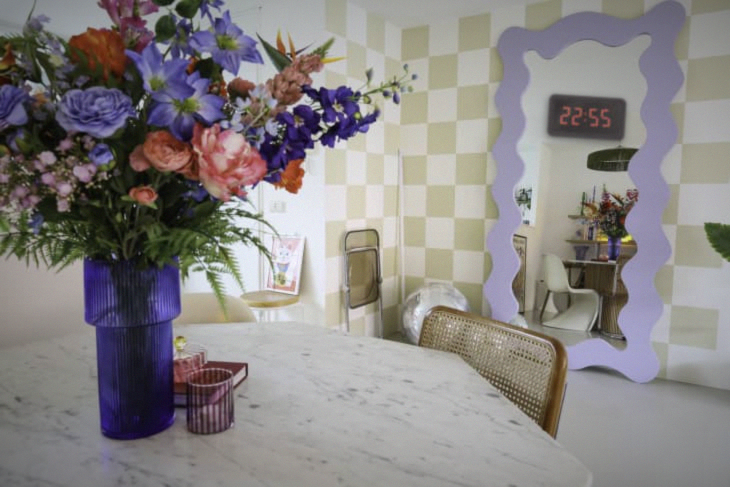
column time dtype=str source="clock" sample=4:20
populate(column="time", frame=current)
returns 22:55
